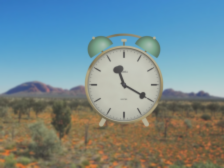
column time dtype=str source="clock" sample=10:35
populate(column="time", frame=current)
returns 11:20
